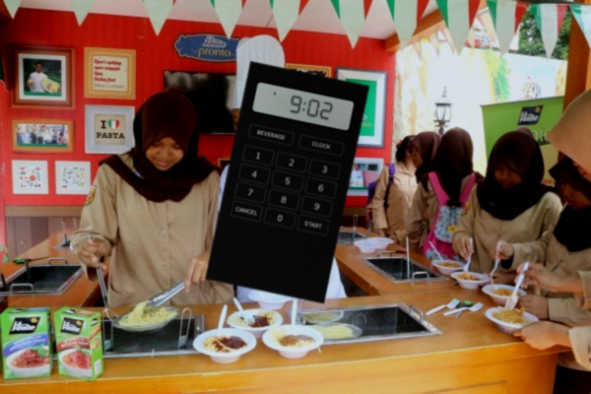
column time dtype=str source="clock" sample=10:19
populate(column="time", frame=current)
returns 9:02
